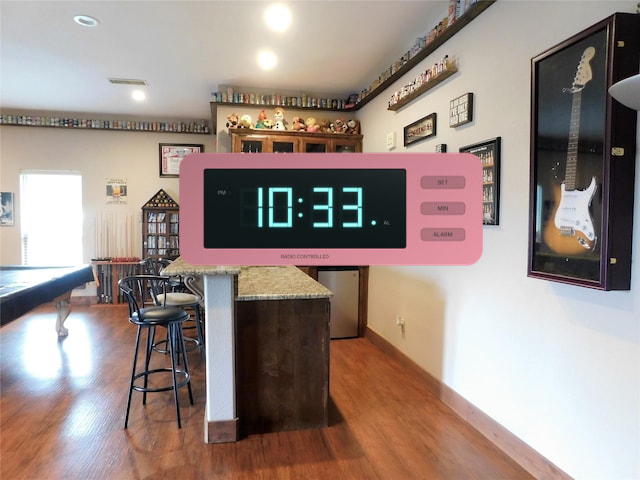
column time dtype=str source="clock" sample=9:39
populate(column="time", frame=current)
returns 10:33
